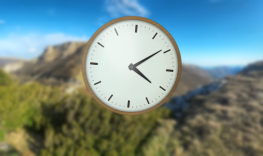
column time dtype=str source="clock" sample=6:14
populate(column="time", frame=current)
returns 4:09
